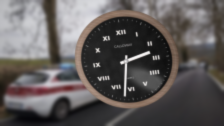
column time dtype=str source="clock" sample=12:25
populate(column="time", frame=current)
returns 2:32
